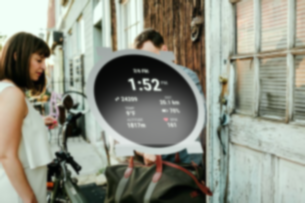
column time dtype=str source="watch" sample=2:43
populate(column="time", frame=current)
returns 1:52
